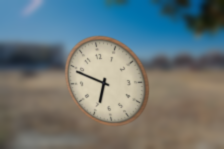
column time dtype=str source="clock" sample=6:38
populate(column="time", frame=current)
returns 6:49
